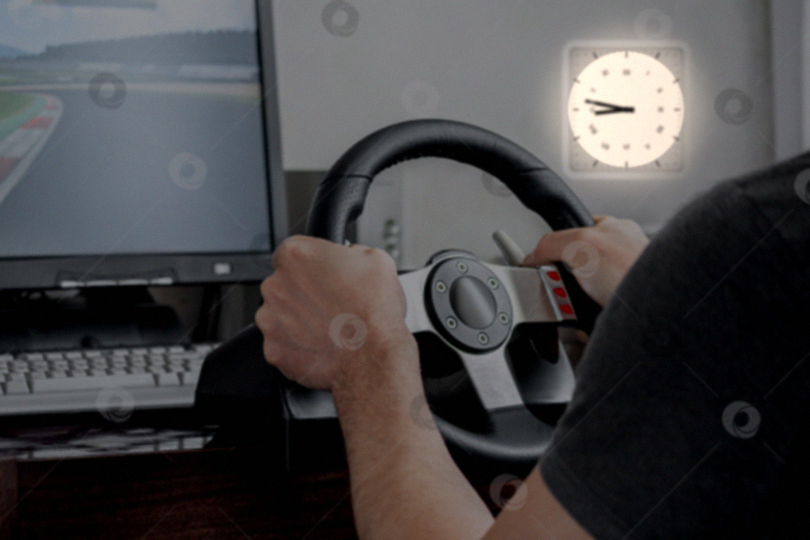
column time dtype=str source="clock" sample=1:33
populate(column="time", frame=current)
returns 8:47
